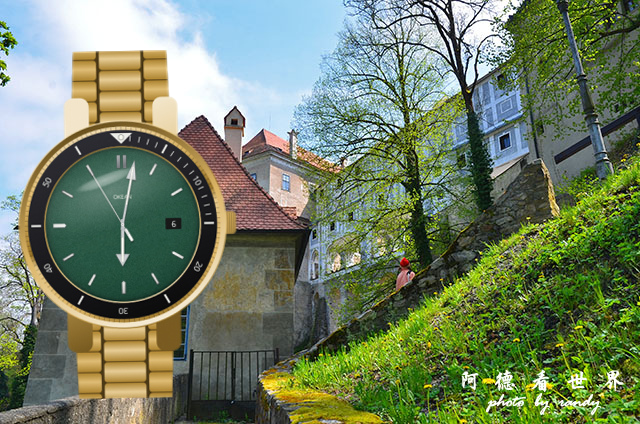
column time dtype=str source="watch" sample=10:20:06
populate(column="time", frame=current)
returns 6:01:55
